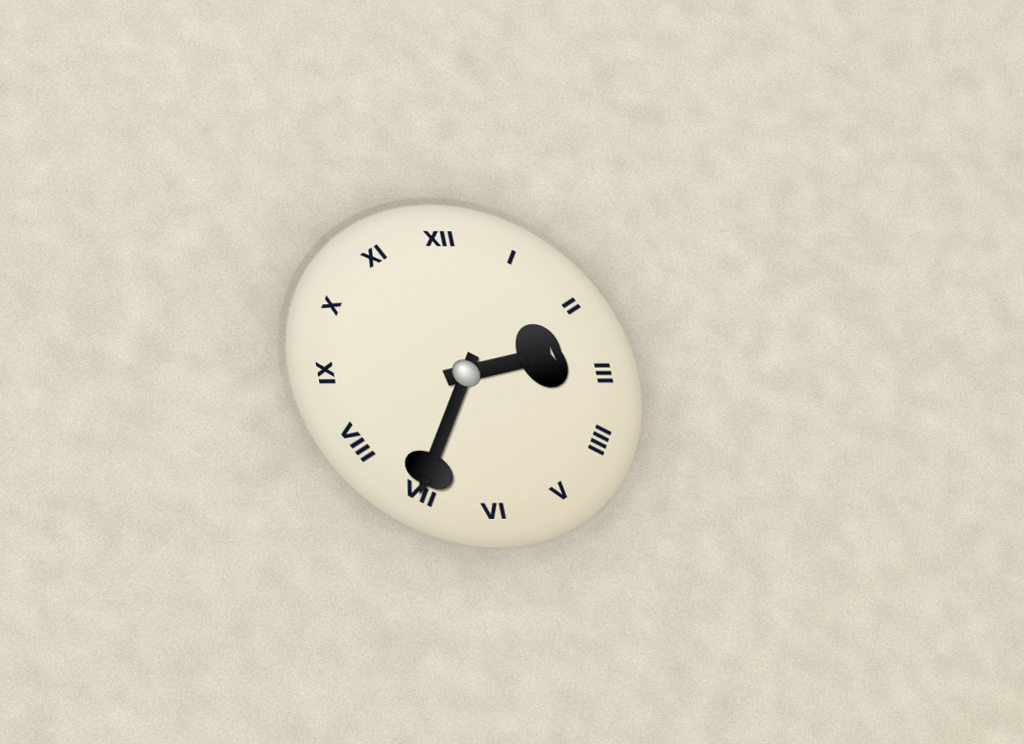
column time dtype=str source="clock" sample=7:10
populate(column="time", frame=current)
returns 2:35
